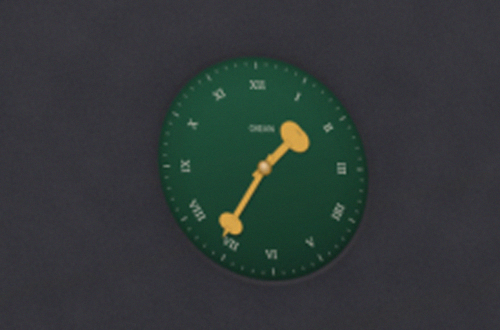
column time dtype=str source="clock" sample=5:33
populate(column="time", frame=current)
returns 1:36
